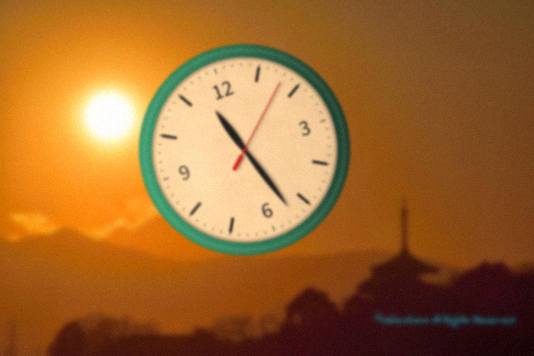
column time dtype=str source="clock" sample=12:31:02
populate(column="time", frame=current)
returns 11:27:08
